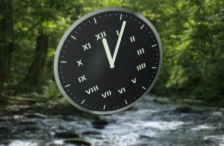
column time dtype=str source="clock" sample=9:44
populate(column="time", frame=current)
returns 12:06
